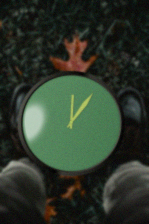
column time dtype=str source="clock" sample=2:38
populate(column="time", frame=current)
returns 12:06
